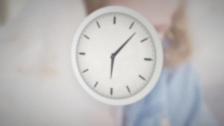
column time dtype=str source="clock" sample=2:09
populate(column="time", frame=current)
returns 6:07
